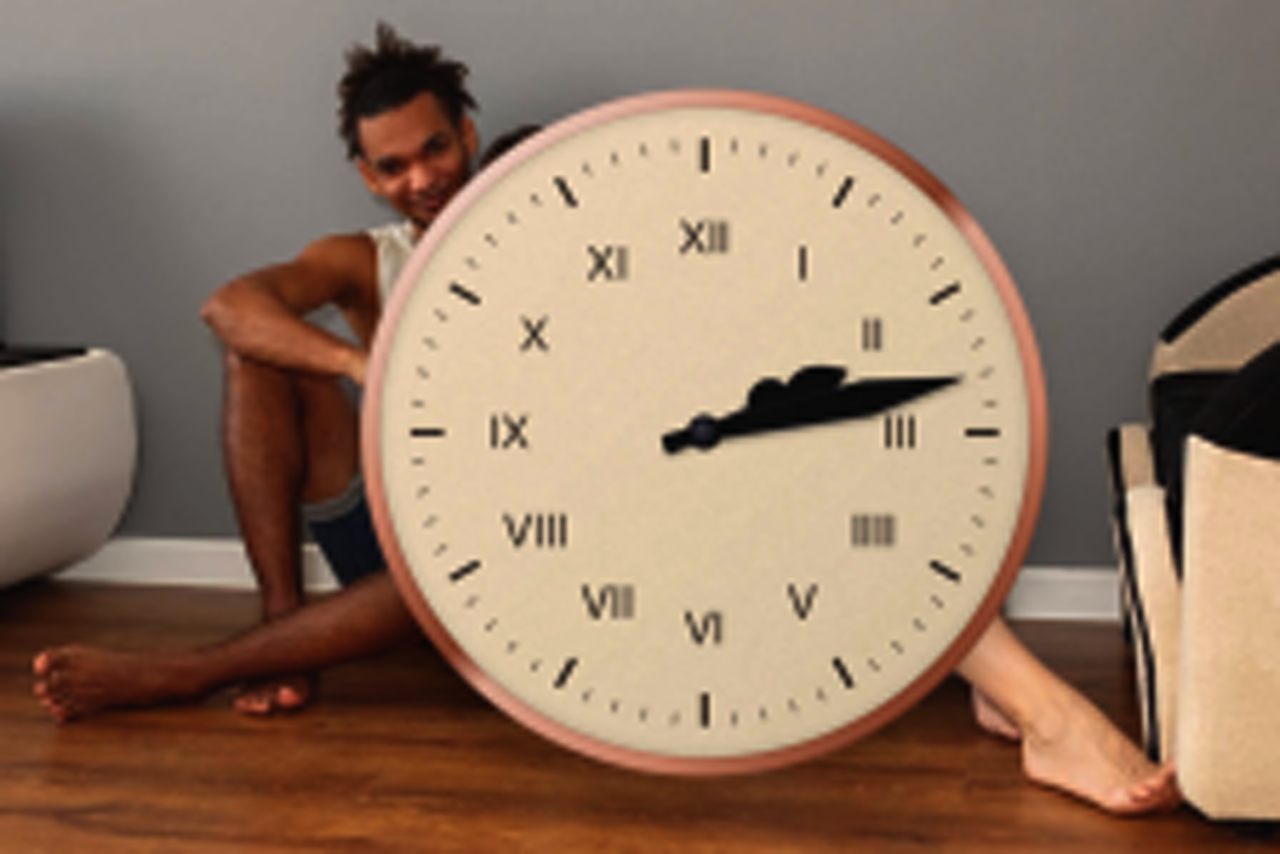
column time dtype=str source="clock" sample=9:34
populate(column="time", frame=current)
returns 2:13
